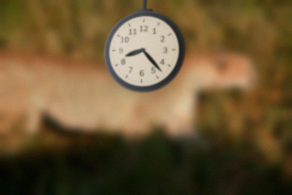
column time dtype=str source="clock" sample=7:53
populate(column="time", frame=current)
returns 8:23
